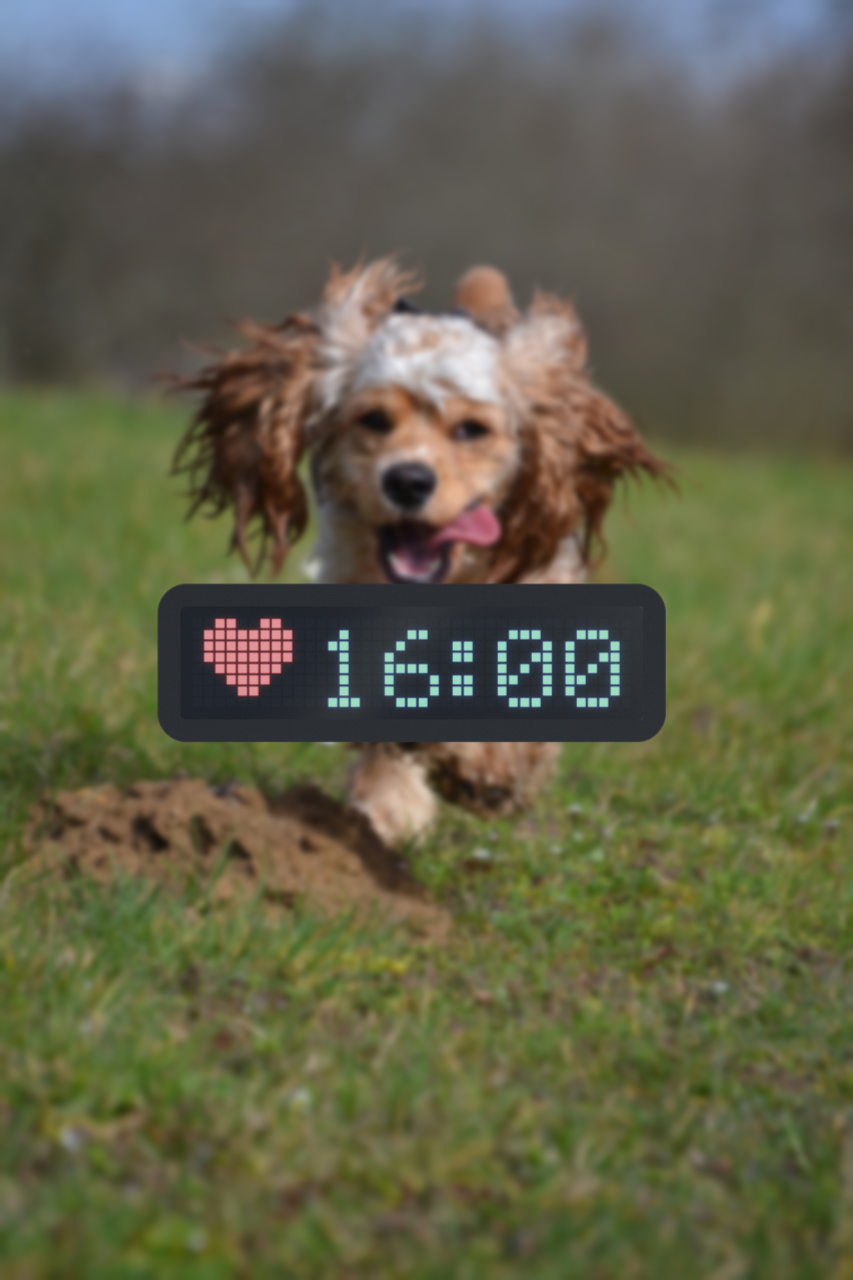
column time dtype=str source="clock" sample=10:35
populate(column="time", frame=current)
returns 16:00
